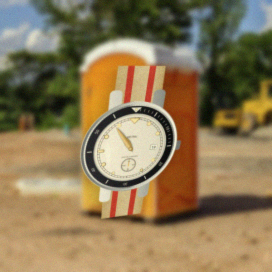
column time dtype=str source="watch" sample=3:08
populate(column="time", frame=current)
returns 10:54
